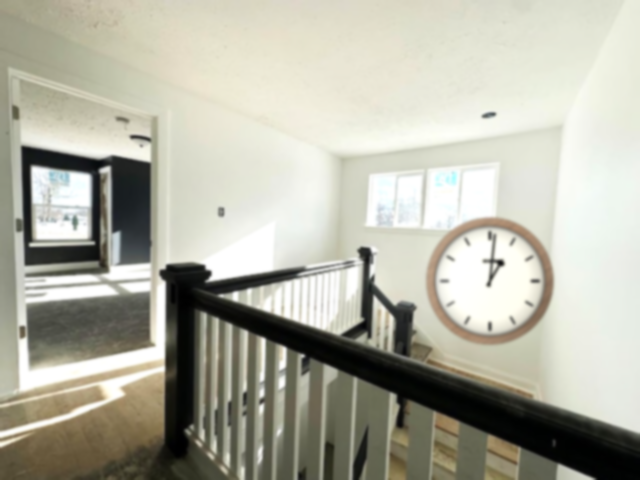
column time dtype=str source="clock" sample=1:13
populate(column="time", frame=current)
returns 1:01
